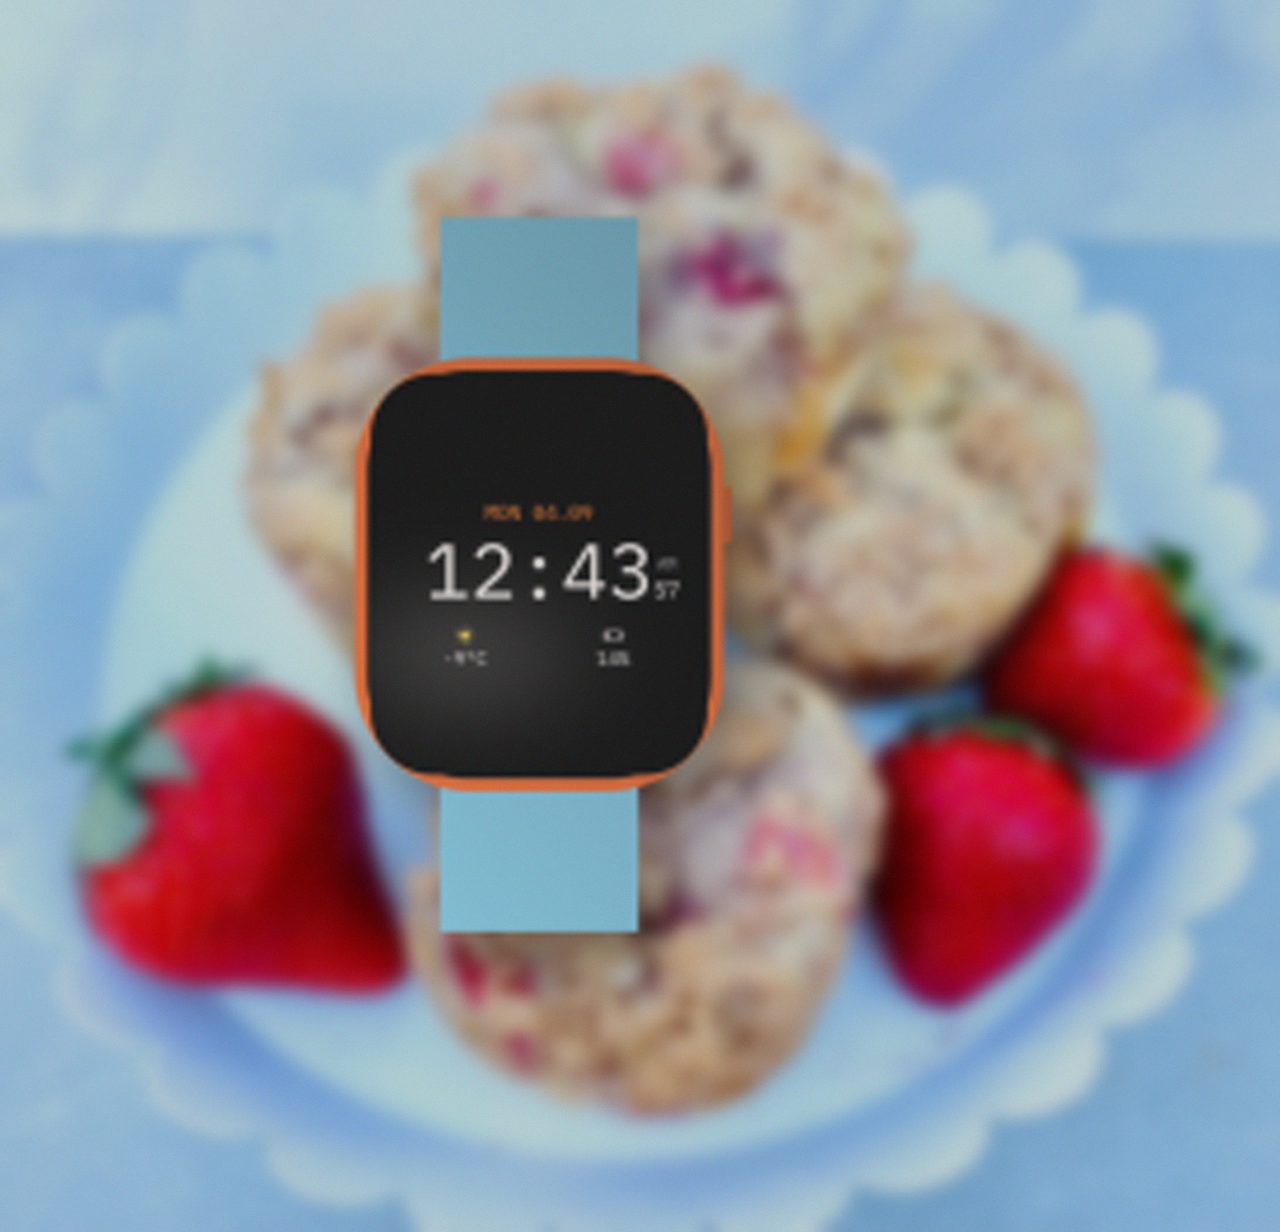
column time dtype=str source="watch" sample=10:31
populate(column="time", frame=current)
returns 12:43
